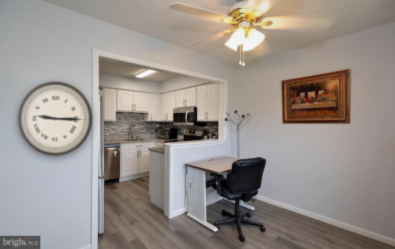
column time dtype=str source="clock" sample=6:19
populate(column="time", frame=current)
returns 9:15
